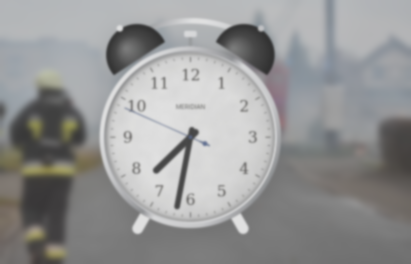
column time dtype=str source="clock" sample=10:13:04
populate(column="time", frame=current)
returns 7:31:49
